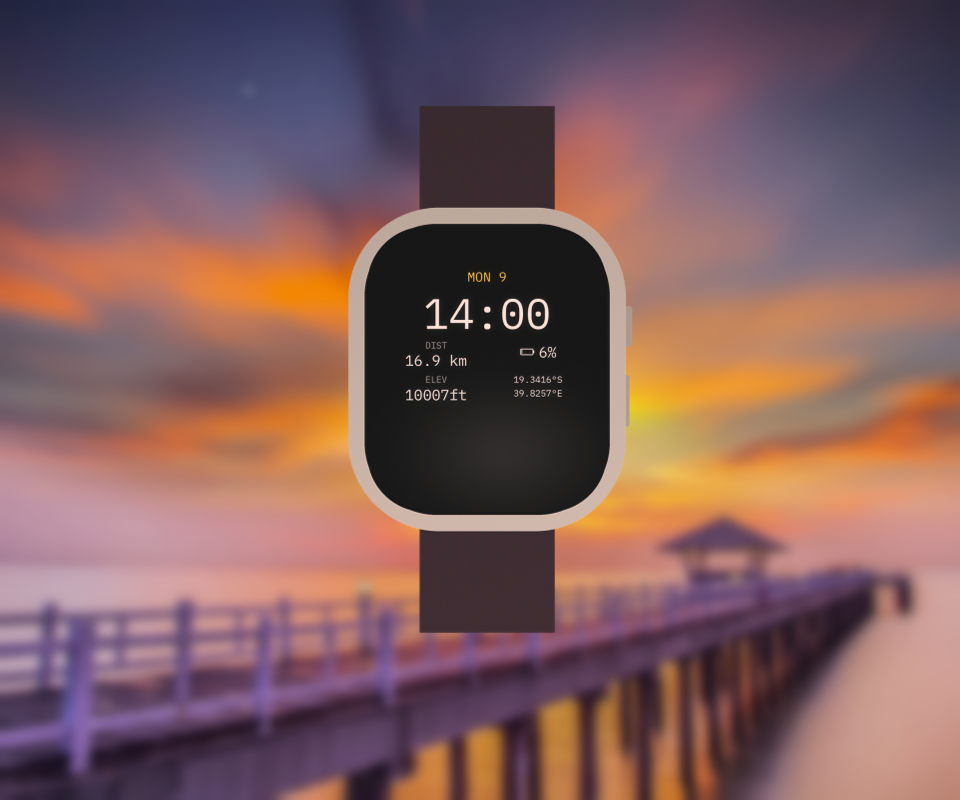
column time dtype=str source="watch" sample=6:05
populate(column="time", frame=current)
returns 14:00
